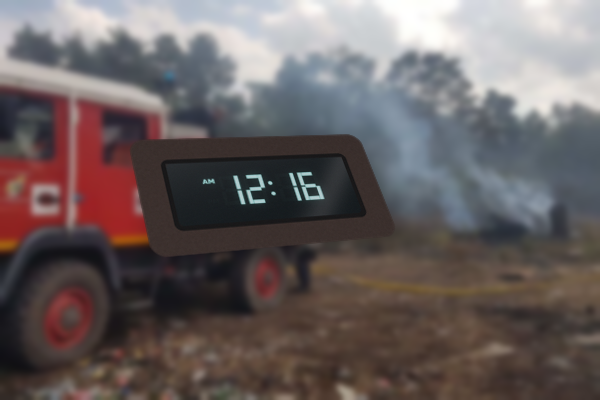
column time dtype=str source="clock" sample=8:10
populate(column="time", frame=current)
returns 12:16
